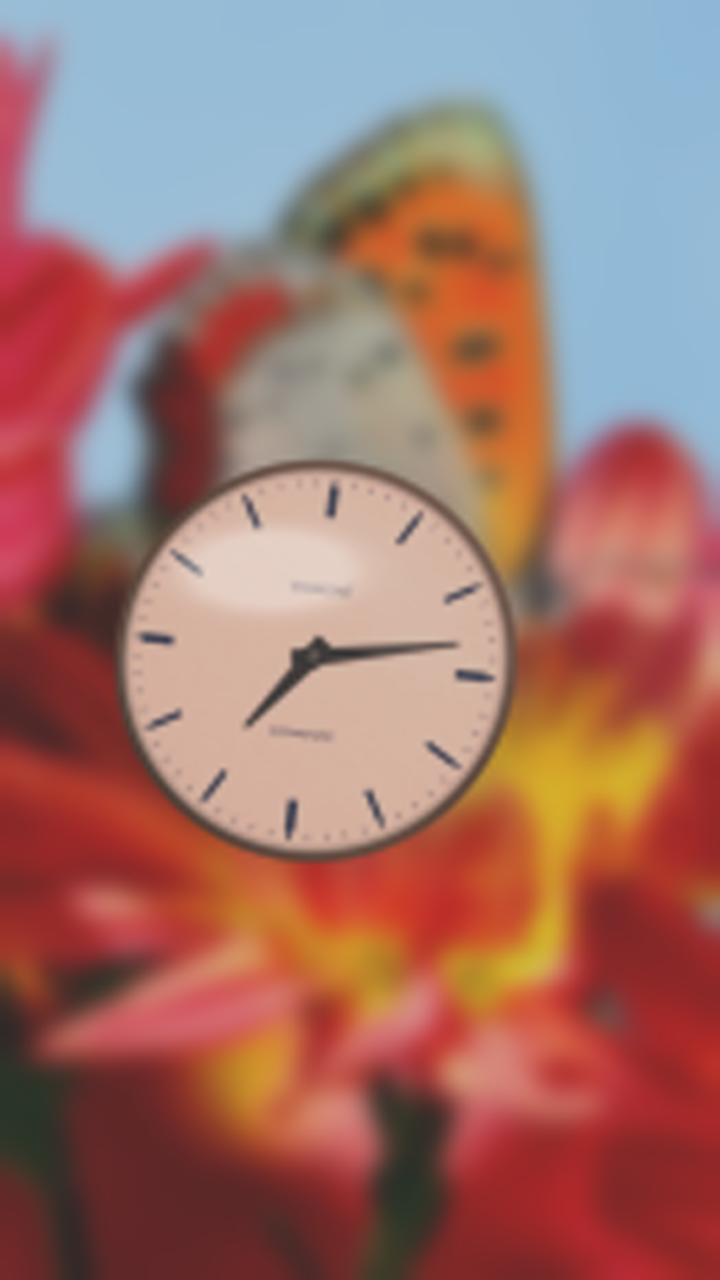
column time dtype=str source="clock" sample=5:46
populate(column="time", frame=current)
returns 7:13
